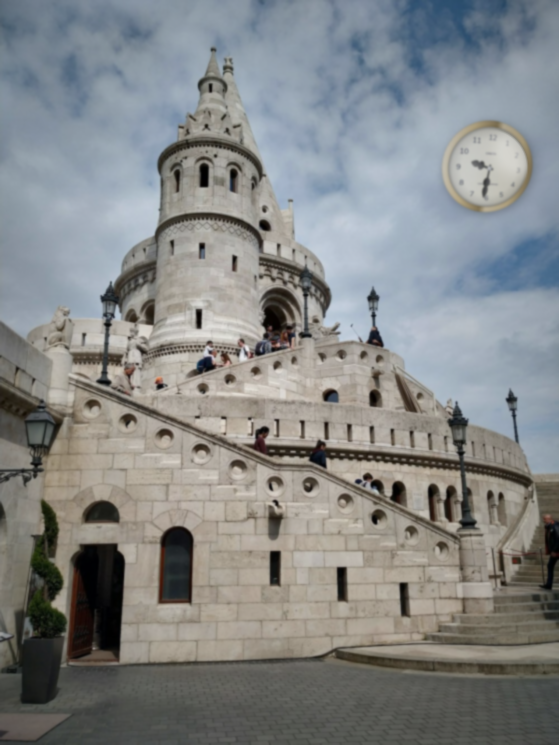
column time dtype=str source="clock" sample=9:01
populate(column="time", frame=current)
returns 9:31
